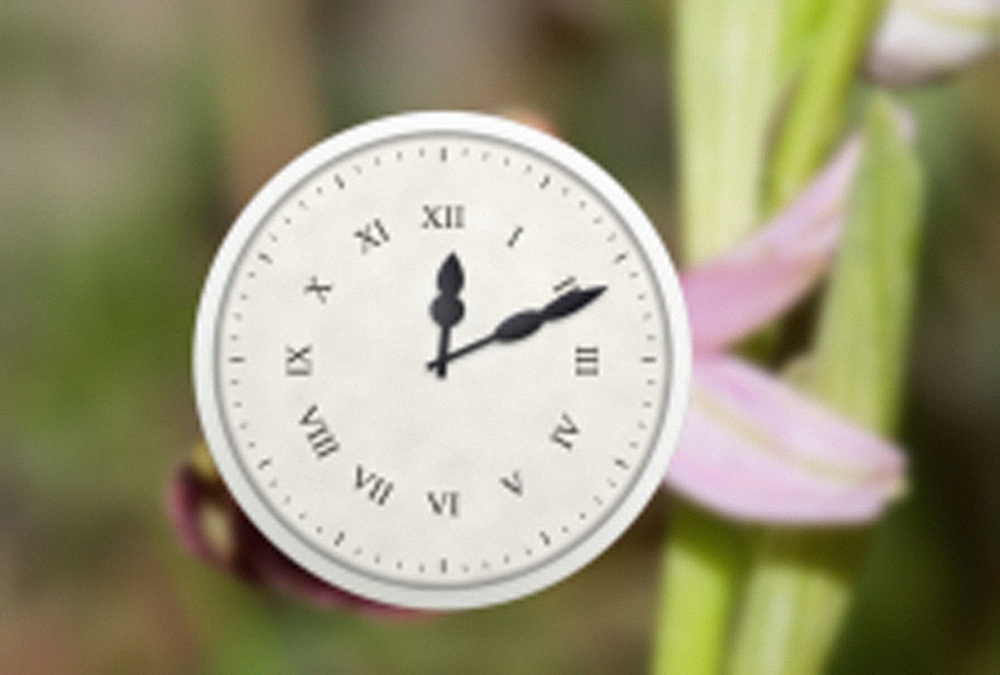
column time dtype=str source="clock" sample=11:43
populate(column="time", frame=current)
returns 12:11
